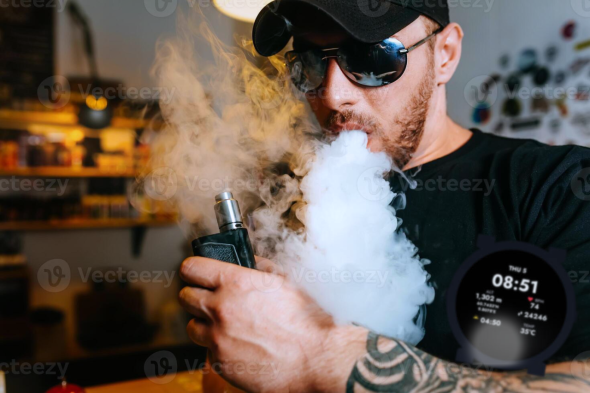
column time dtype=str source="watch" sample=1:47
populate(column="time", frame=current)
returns 8:51
